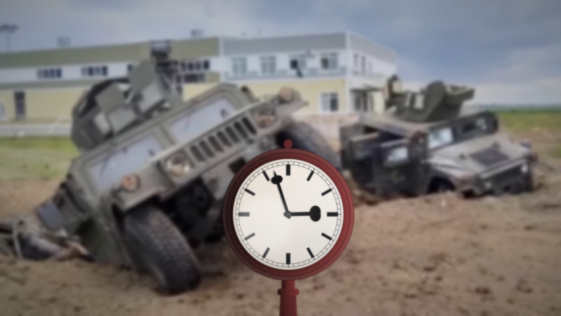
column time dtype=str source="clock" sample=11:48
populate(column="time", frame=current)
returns 2:57
